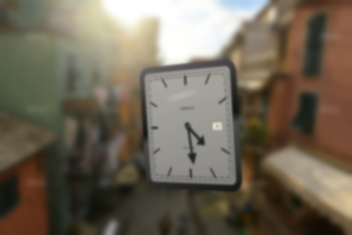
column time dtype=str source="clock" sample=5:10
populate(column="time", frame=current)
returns 4:29
